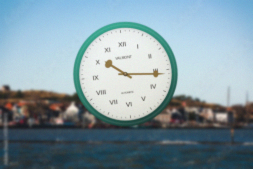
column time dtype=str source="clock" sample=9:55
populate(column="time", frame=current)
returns 10:16
